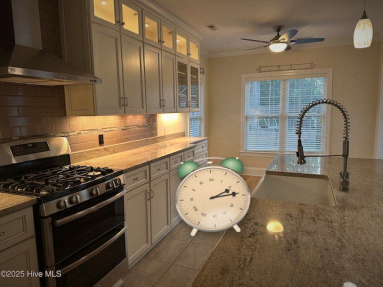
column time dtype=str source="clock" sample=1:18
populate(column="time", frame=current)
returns 2:14
